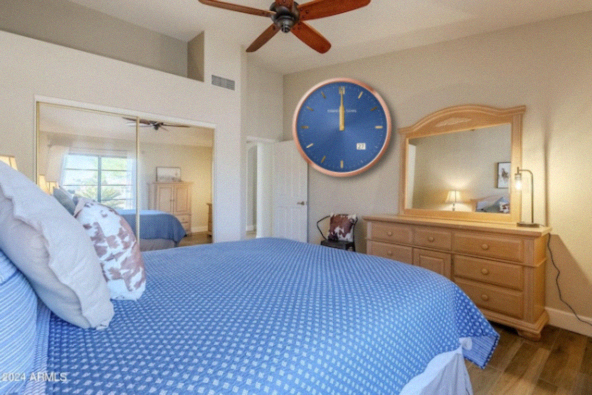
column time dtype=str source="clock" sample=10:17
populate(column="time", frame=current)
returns 12:00
